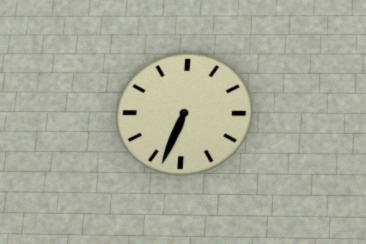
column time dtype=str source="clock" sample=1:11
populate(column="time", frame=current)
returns 6:33
